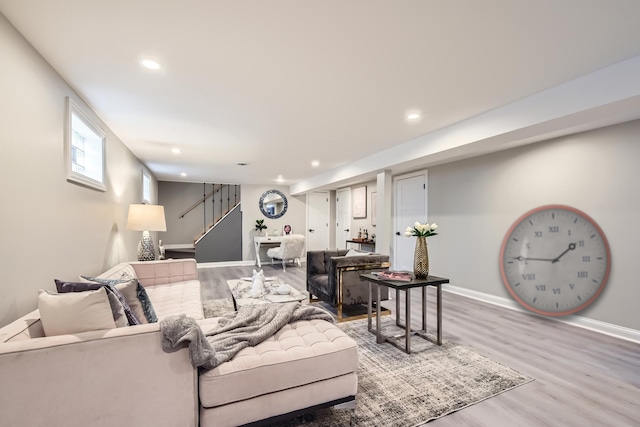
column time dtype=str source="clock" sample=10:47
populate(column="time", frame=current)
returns 1:46
